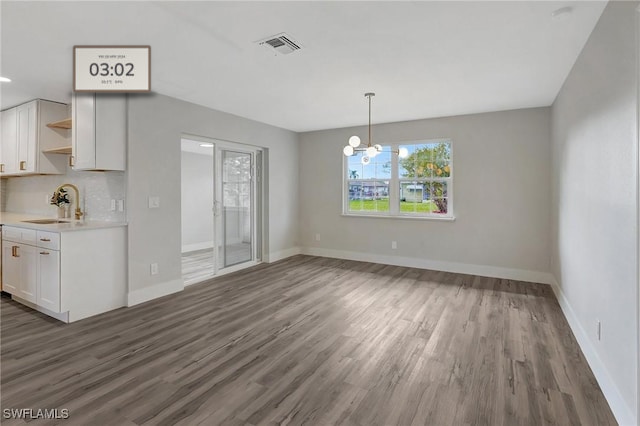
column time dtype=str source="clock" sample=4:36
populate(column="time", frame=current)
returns 3:02
